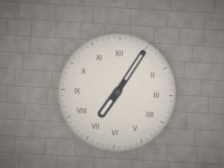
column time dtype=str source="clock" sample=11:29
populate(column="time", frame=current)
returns 7:05
